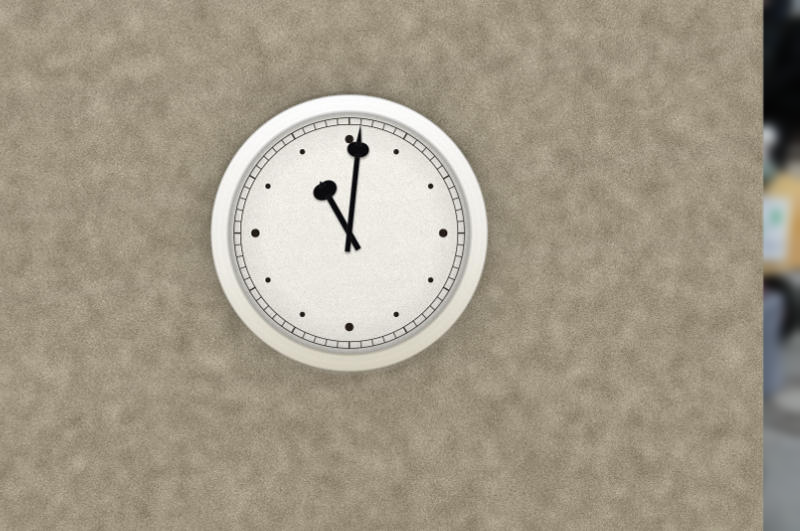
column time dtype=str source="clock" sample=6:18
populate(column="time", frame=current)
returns 11:01
